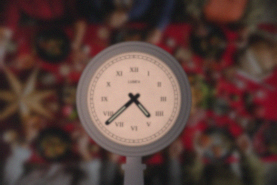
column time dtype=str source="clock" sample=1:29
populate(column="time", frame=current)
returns 4:38
